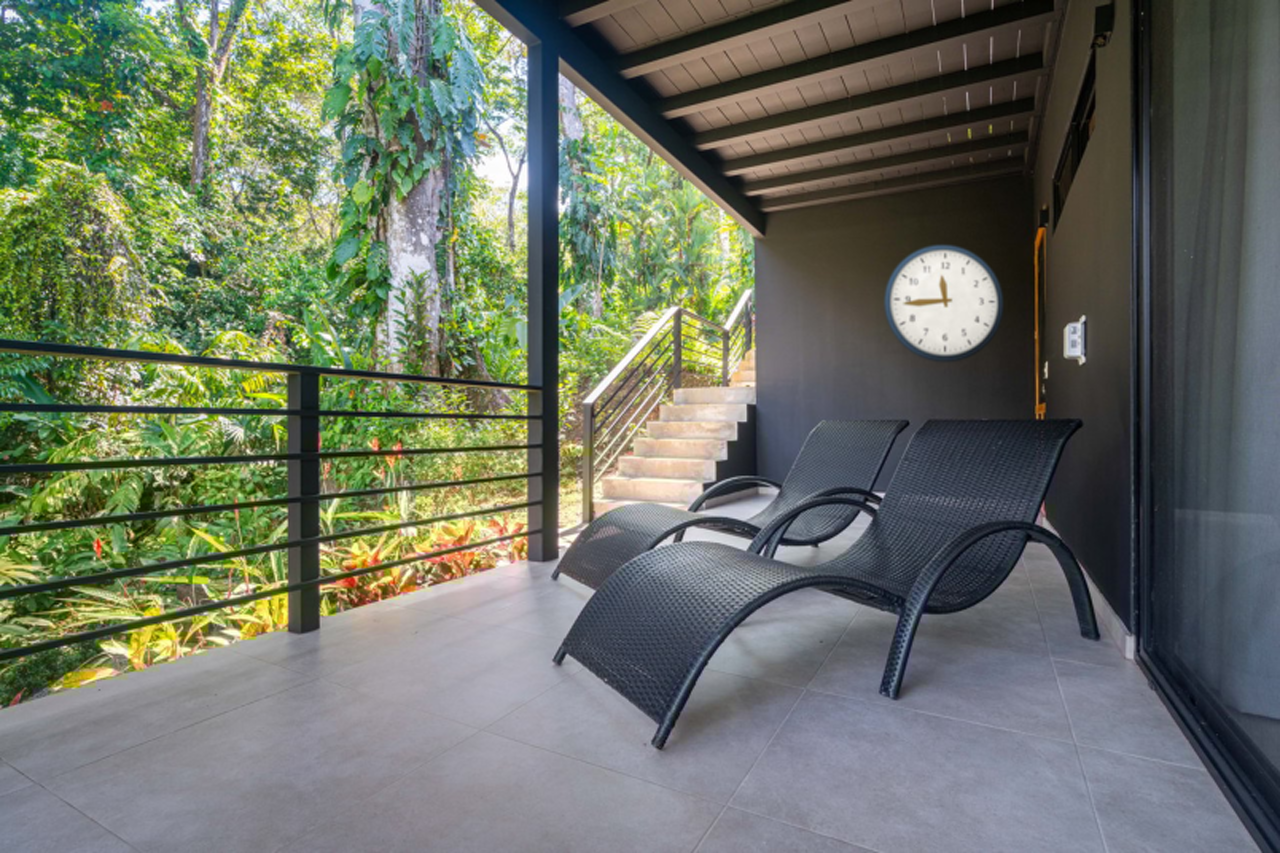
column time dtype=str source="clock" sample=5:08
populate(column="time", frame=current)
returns 11:44
